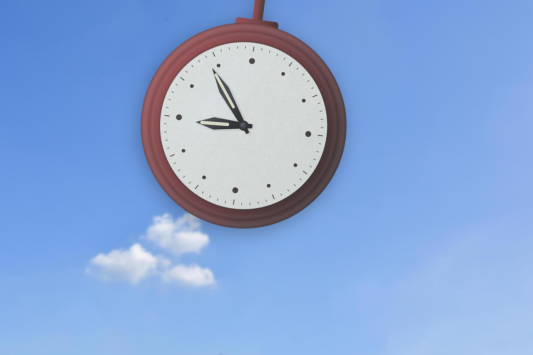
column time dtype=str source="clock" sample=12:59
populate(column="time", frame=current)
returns 8:54
